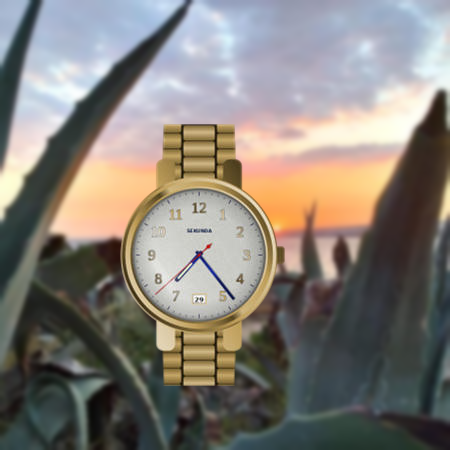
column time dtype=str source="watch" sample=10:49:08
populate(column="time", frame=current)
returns 7:23:38
